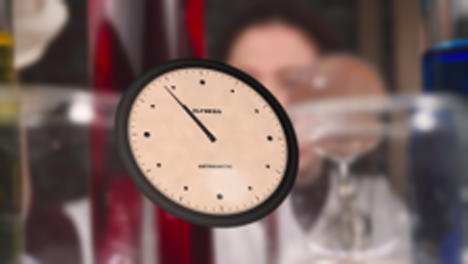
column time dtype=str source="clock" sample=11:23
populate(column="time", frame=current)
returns 10:54
